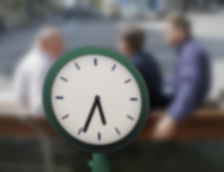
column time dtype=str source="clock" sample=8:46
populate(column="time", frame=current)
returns 5:34
